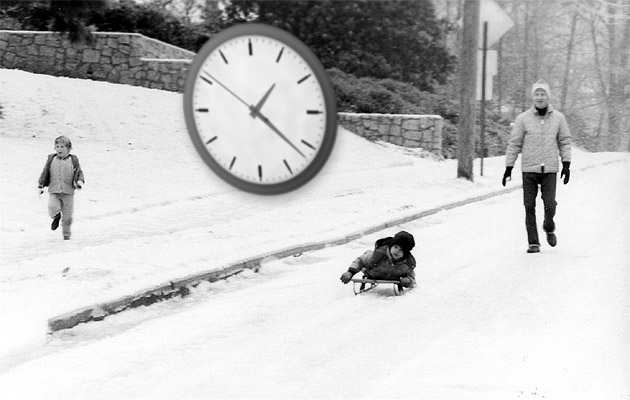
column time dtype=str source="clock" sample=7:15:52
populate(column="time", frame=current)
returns 1:21:51
